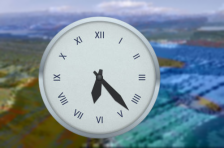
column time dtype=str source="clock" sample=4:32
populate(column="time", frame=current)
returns 6:23
